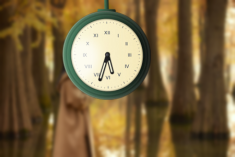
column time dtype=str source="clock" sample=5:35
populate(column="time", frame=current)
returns 5:33
